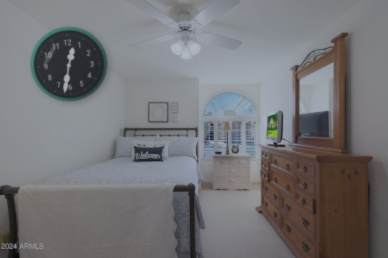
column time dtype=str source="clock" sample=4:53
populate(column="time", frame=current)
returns 12:32
